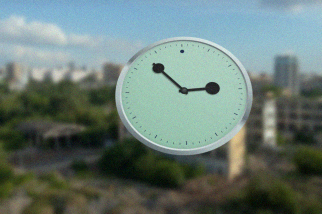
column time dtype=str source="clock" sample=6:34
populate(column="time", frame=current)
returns 2:53
